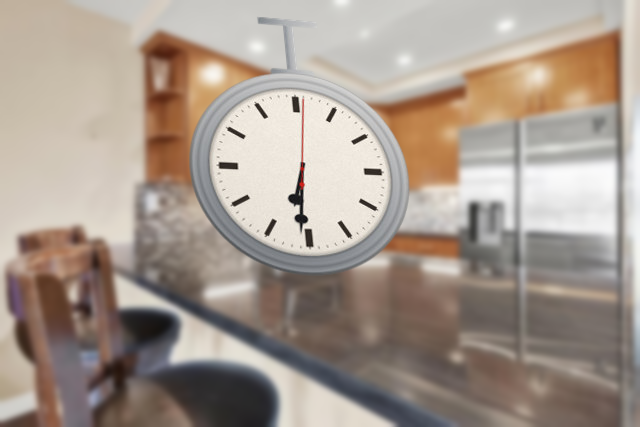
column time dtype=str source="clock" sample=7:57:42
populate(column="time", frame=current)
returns 6:31:01
